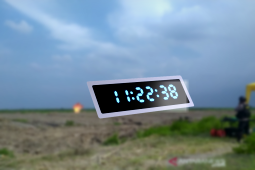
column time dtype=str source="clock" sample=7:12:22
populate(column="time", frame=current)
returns 11:22:38
